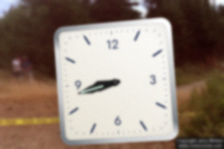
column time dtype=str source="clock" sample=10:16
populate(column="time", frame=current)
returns 8:43
